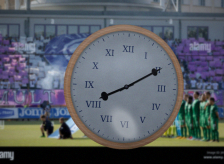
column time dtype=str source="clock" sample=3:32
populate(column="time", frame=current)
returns 8:10
